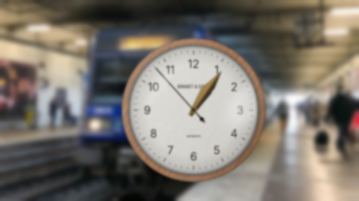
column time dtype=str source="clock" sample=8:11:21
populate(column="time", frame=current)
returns 1:05:53
